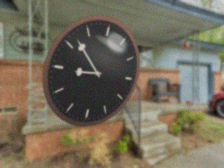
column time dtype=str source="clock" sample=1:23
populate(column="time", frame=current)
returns 8:52
